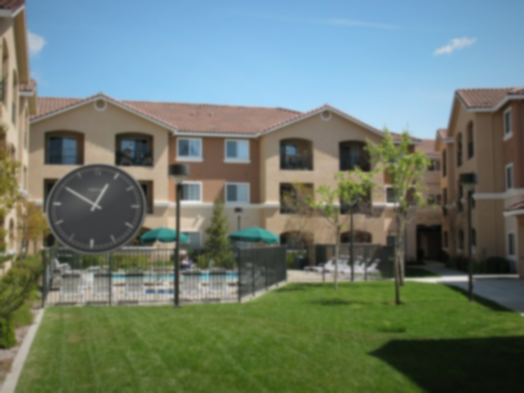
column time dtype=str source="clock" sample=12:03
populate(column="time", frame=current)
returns 12:50
